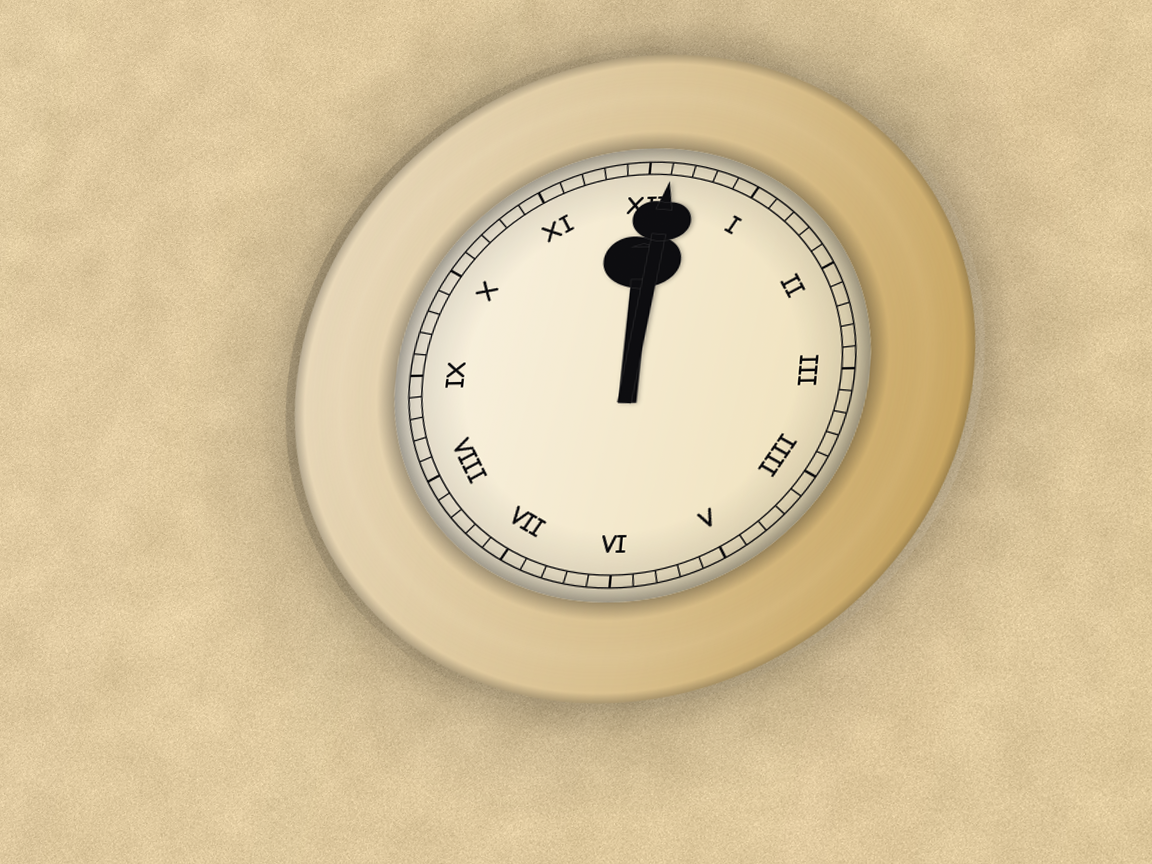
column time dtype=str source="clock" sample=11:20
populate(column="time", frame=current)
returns 12:01
